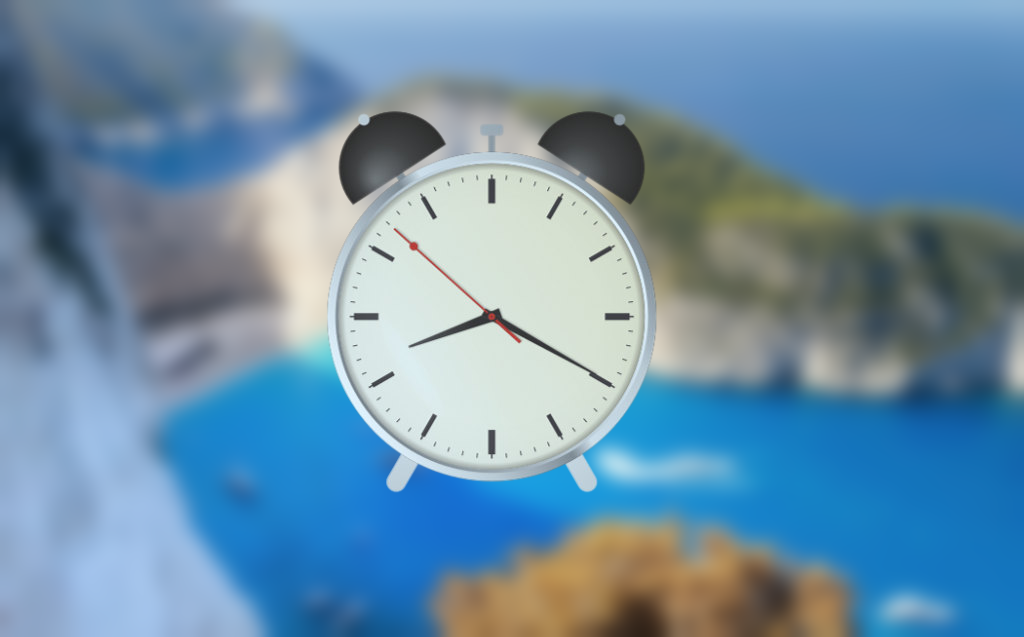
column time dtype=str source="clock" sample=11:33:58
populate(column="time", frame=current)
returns 8:19:52
